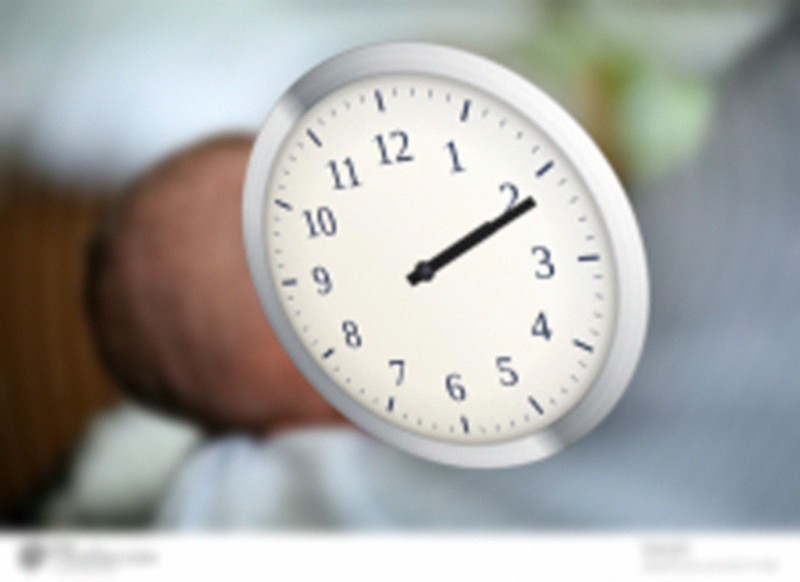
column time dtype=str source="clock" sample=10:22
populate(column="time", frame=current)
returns 2:11
